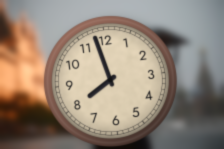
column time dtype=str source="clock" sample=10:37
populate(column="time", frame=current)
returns 7:58
